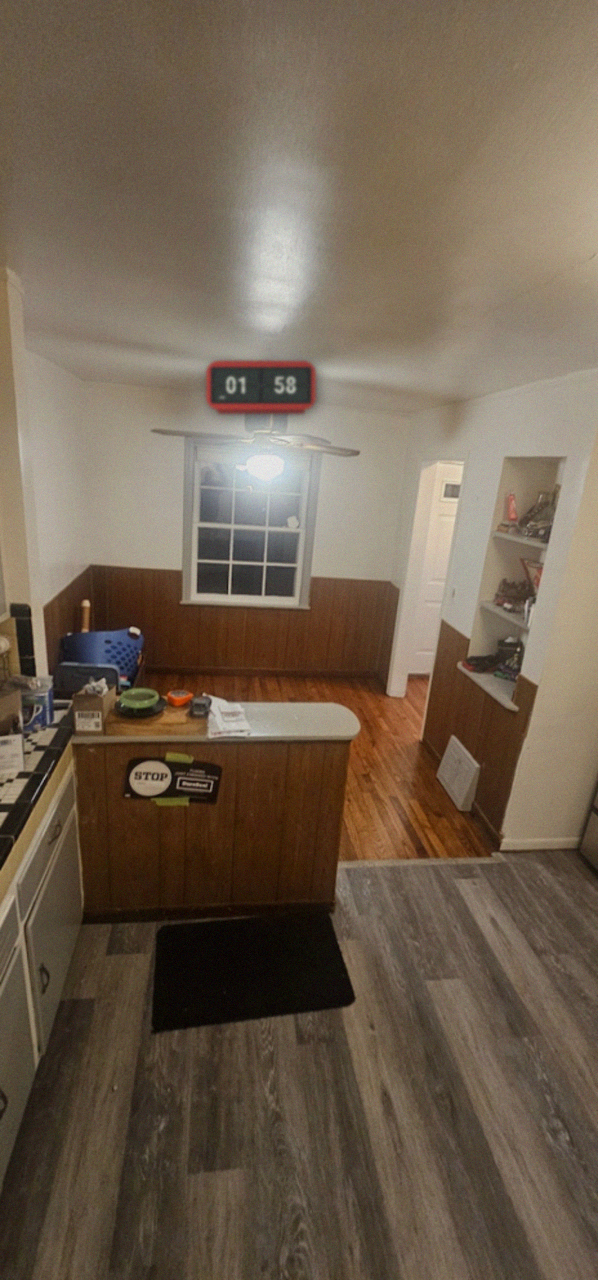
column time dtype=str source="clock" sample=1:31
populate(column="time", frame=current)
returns 1:58
